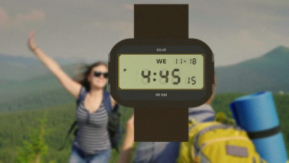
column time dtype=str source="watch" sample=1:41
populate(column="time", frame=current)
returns 4:45
